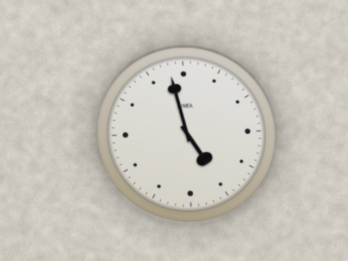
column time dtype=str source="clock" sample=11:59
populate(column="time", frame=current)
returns 4:58
